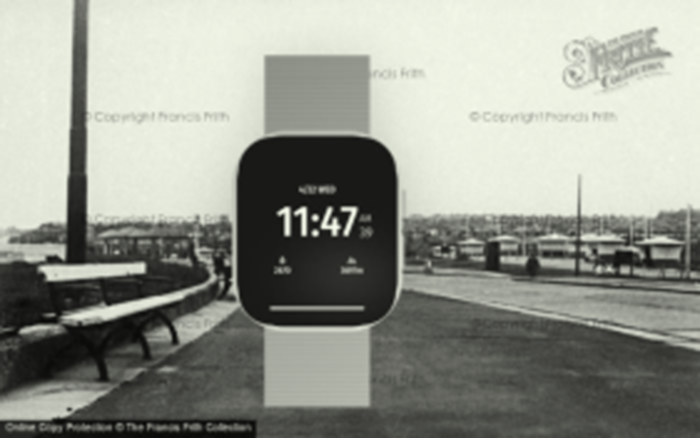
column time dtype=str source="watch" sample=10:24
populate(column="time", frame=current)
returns 11:47
